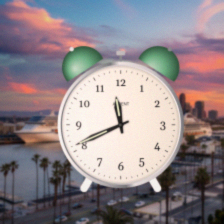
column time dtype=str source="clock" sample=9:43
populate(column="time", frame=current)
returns 11:41
